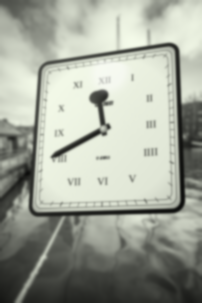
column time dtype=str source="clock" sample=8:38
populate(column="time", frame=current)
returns 11:41
